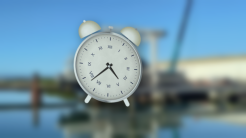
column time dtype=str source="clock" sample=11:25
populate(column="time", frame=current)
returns 4:38
